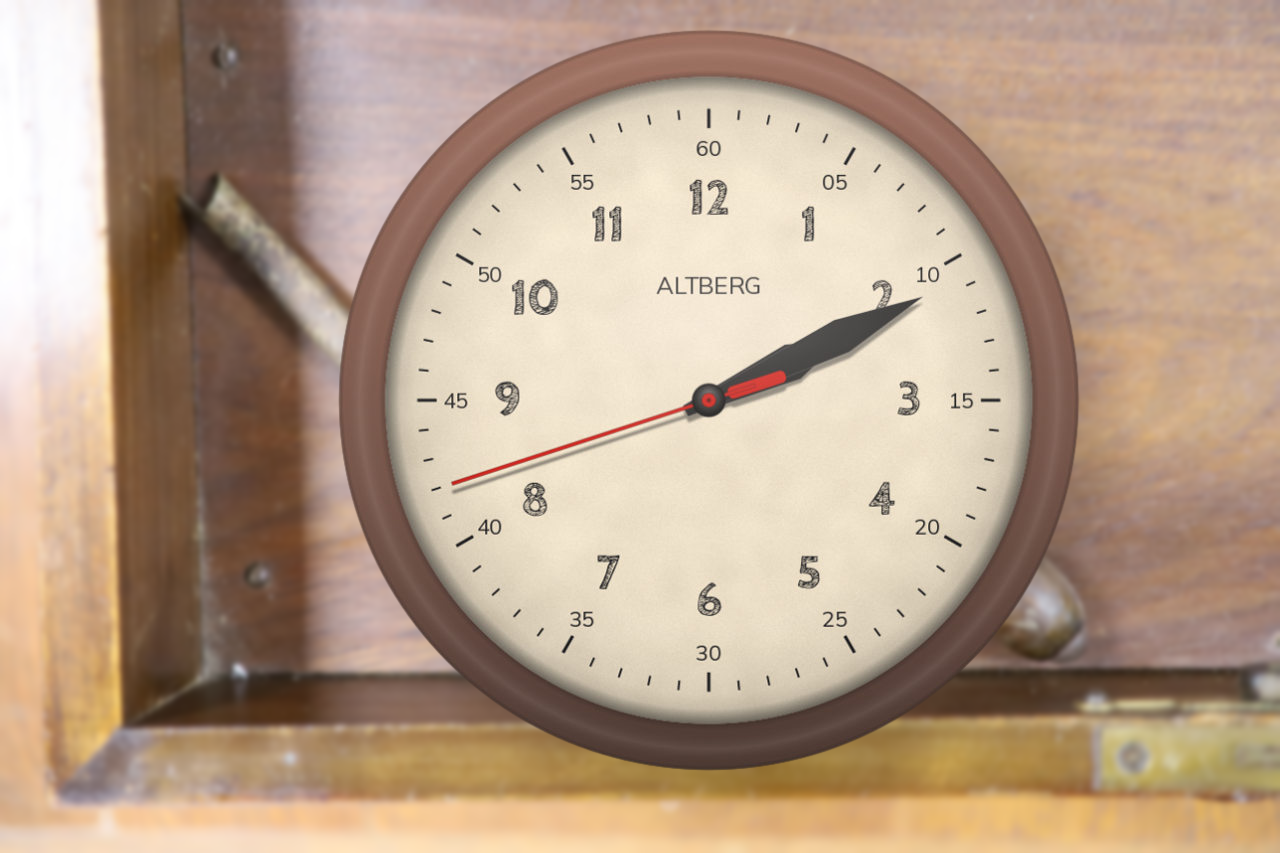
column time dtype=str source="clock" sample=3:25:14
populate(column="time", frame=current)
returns 2:10:42
